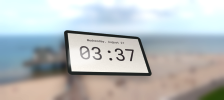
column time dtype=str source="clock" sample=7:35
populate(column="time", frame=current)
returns 3:37
